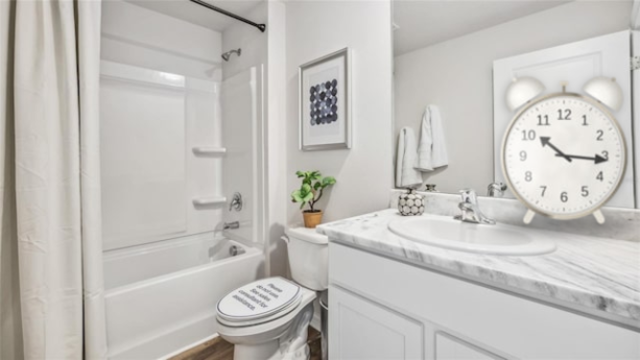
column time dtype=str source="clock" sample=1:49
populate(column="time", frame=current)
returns 10:16
